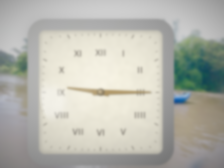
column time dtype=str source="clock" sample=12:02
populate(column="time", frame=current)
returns 9:15
